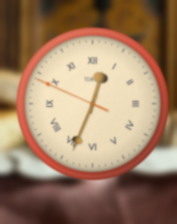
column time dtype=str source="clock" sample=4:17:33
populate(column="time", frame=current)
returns 12:33:49
